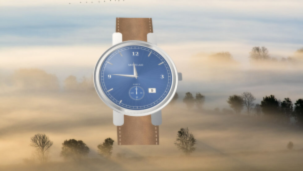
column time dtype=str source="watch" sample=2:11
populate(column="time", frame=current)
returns 11:46
